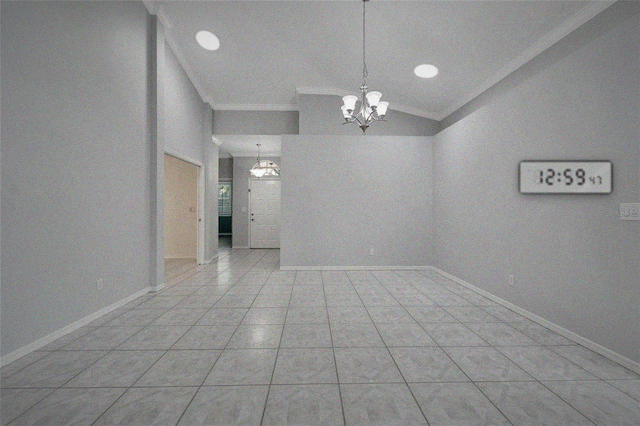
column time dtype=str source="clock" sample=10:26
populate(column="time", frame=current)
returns 12:59
